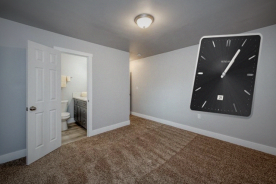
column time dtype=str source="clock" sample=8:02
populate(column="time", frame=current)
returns 1:05
